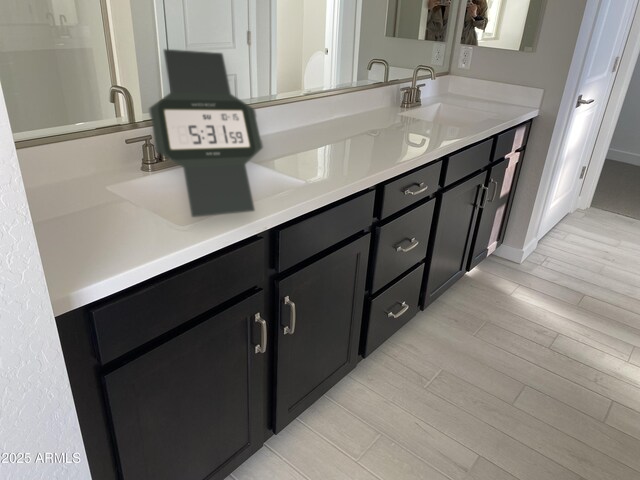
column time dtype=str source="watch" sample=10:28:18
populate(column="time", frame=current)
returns 5:31:59
